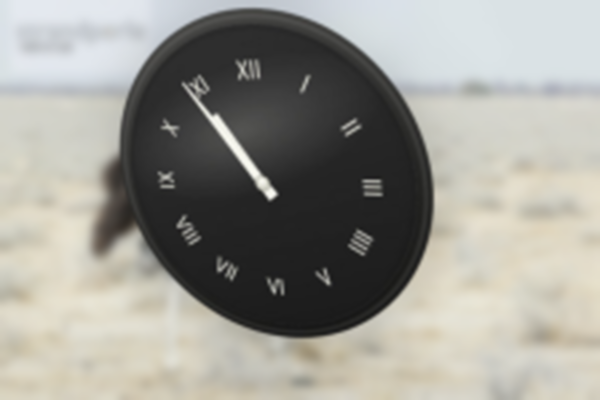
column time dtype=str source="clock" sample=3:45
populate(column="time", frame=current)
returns 10:54
